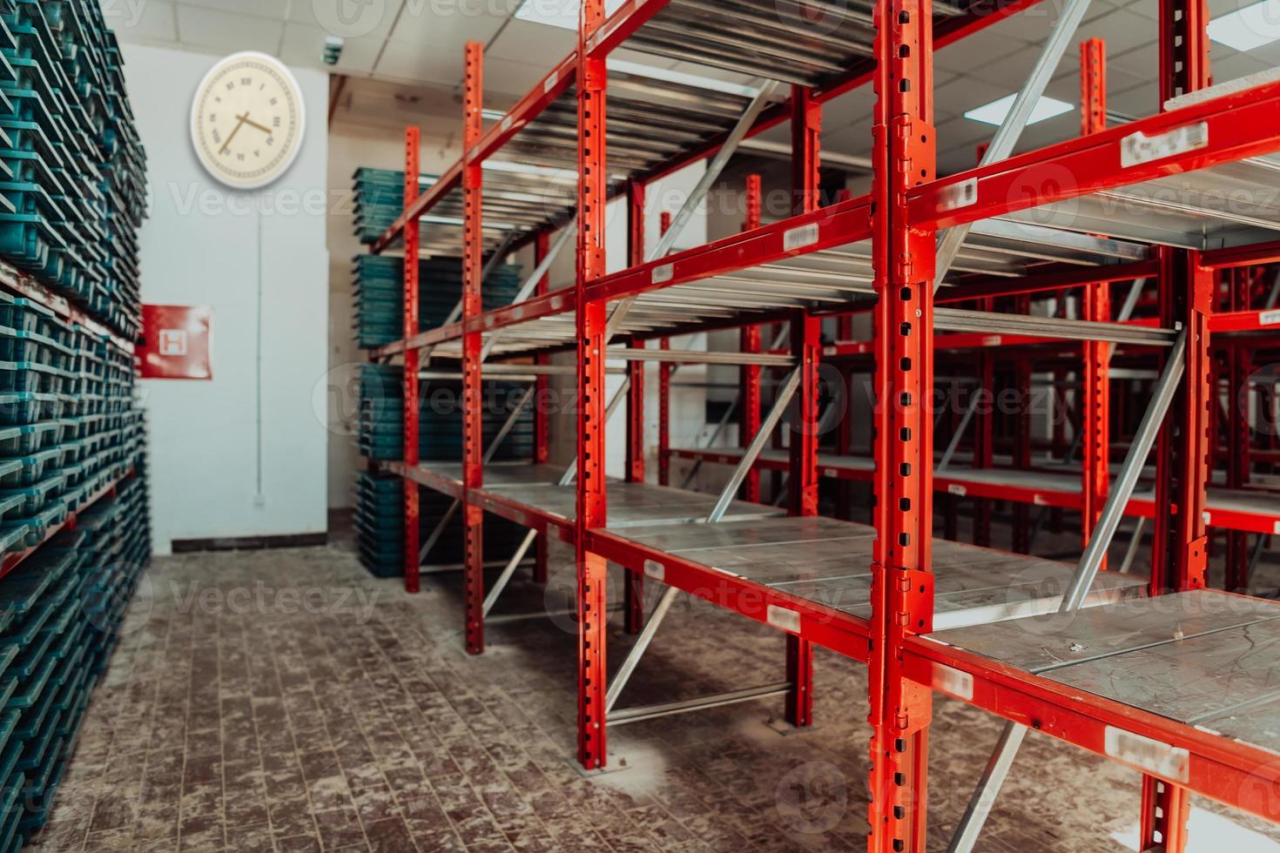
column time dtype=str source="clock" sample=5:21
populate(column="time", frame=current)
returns 3:36
